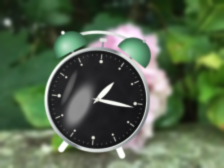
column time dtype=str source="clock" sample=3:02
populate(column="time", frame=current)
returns 1:16
